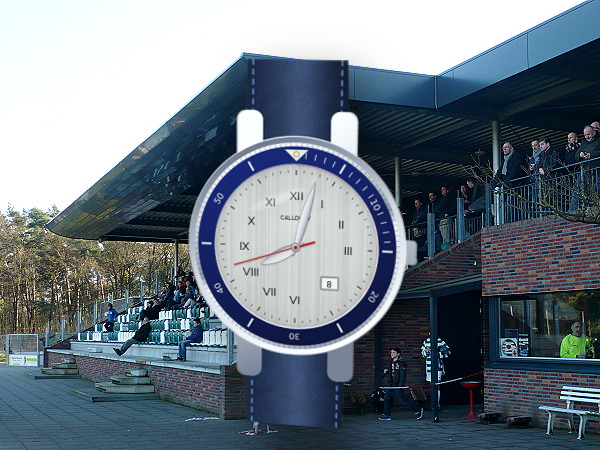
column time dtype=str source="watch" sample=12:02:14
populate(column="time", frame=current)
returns 8:02:42
